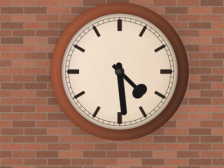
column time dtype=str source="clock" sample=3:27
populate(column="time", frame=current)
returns 4:29
